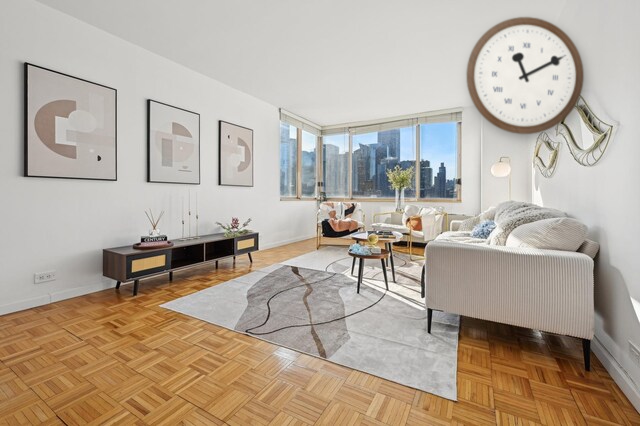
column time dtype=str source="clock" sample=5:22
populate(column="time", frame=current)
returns 11:10
